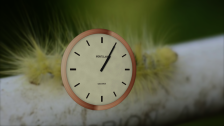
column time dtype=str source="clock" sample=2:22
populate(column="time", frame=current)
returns 1:05
